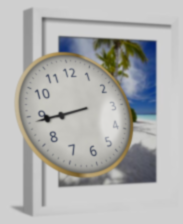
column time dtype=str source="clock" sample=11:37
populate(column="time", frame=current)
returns 8:44
